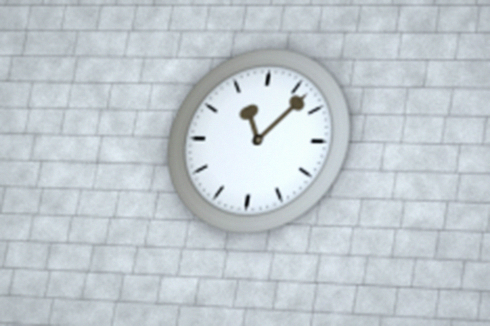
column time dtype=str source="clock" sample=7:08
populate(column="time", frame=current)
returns 11:07
